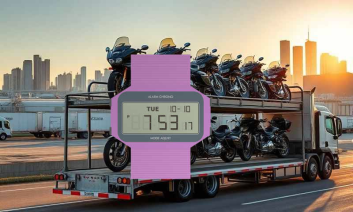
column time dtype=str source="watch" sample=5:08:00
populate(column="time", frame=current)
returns 7:53:17
